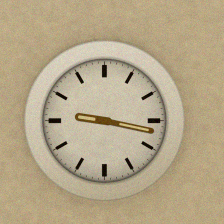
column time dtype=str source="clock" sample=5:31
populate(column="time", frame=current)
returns 9:17
